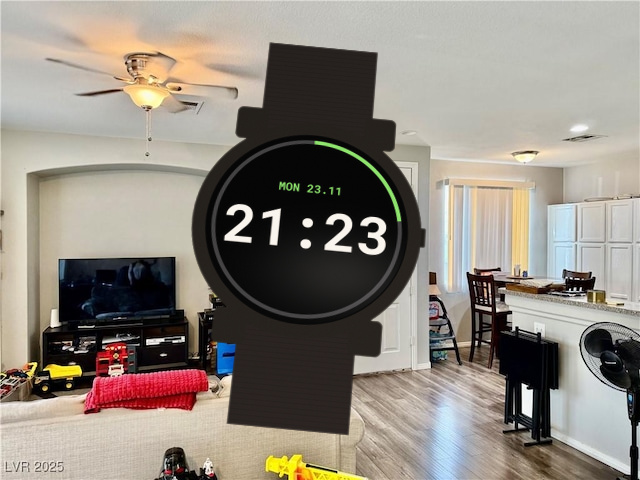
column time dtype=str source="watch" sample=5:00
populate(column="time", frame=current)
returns 21:23
